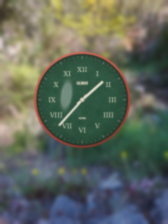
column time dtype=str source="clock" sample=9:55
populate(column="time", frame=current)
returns 1:37
